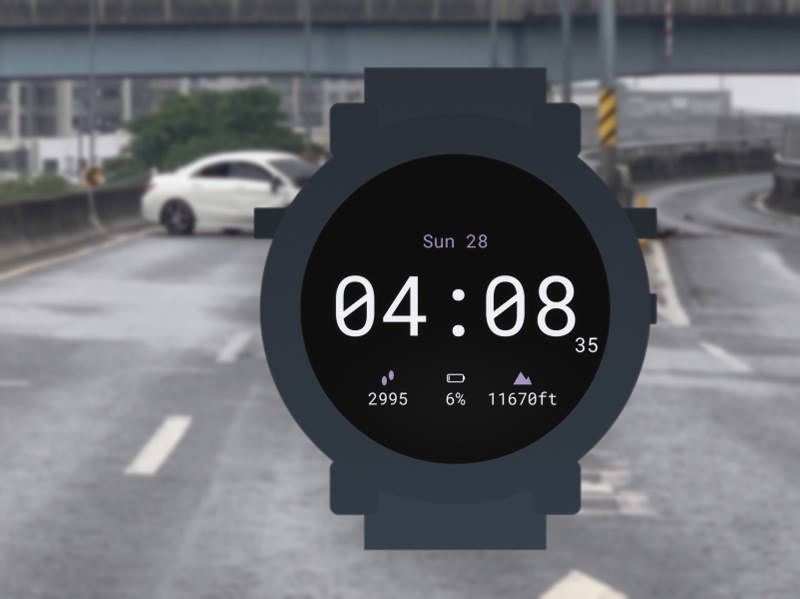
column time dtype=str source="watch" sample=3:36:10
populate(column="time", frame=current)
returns 4:08:35
